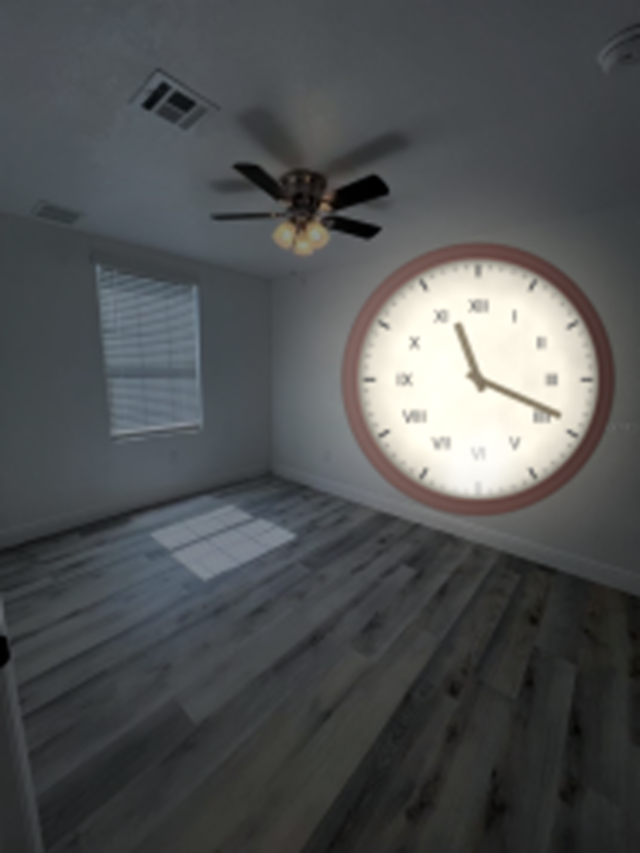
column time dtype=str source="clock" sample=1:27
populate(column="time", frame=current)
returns 11:19
